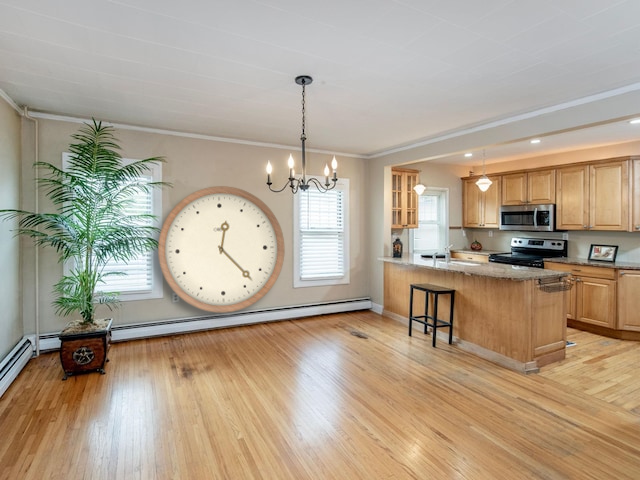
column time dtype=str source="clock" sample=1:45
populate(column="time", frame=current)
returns 12:23
